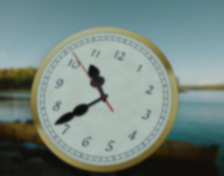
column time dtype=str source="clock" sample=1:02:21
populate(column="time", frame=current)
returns 10:36:51
